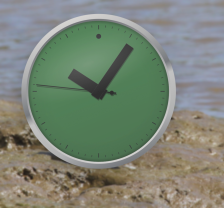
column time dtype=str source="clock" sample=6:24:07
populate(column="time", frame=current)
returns 10:05:46
